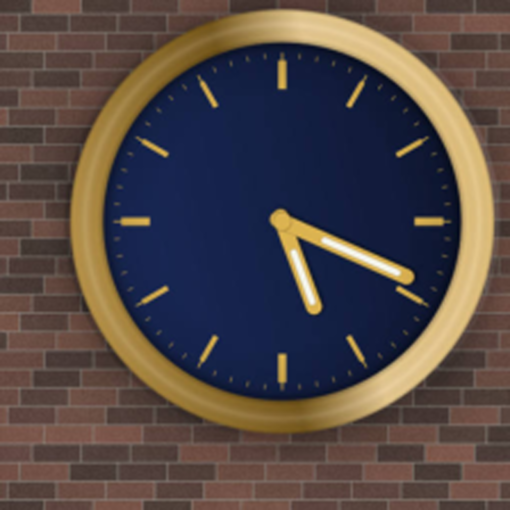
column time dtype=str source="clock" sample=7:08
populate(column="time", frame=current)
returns 5:19
